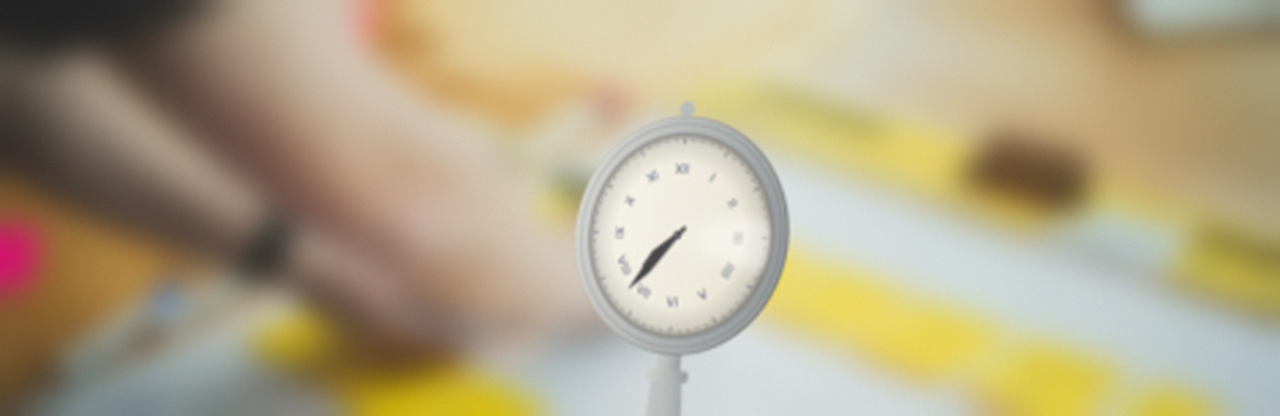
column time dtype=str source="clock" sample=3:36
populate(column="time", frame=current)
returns 7:37
